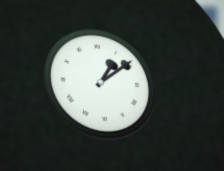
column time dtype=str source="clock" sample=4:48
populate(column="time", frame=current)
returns 1:09
